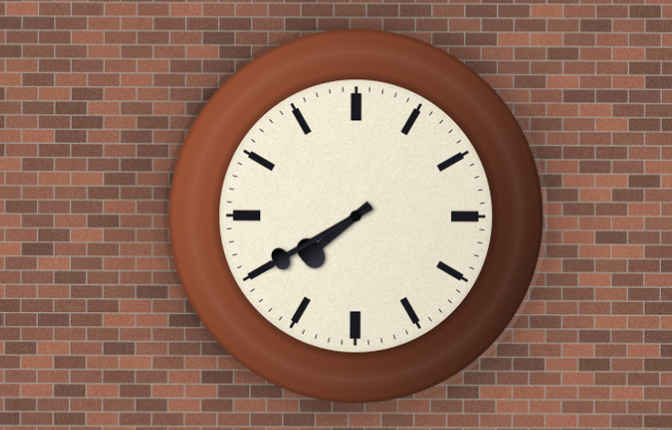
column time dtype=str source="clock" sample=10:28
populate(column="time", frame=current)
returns 7:40
